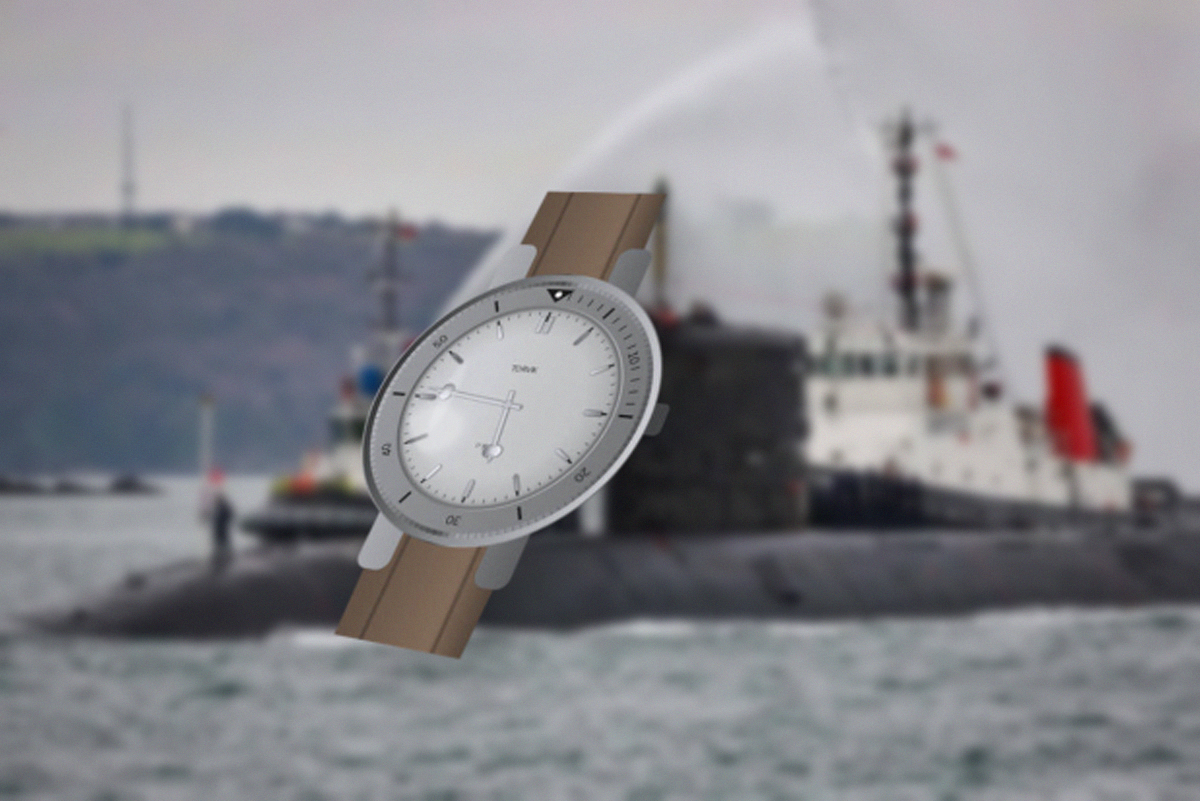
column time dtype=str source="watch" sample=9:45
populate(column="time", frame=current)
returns 5:46
